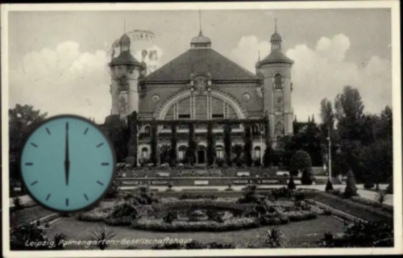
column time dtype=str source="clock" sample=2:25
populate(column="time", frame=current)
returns 6:00
